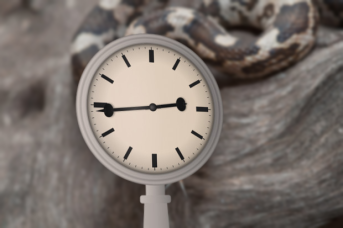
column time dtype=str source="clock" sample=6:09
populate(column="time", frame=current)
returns 2:44
